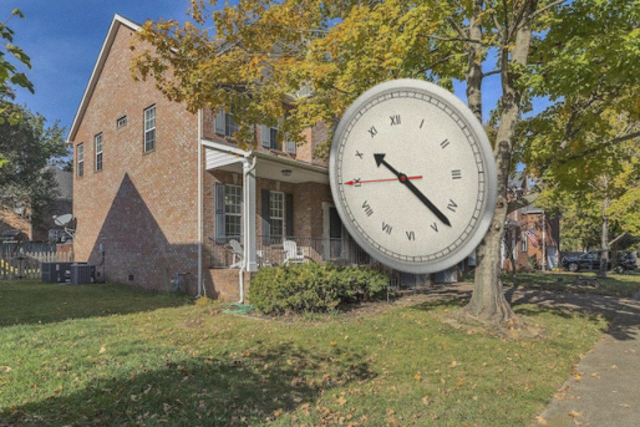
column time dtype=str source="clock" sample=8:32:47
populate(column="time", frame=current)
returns 10:22:45
